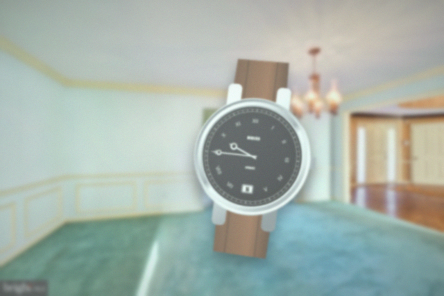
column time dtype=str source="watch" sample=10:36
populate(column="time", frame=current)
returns 9:45
